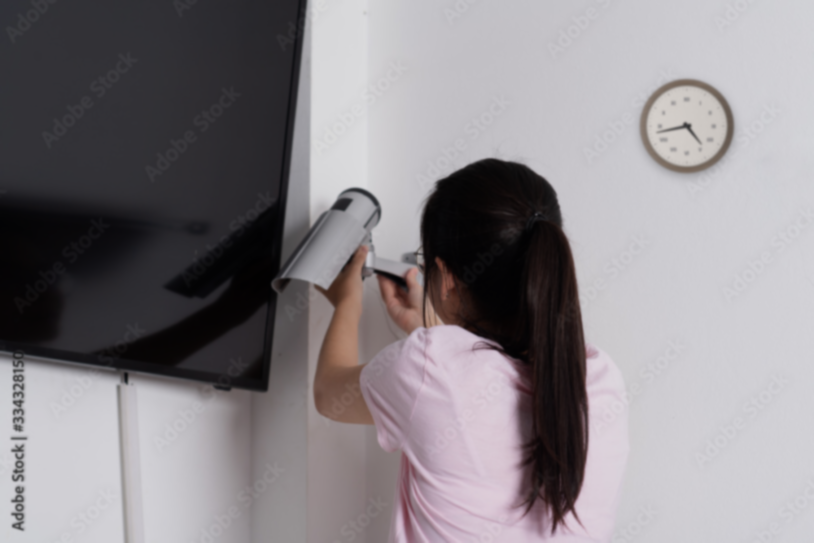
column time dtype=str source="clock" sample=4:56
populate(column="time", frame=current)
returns 4:43
